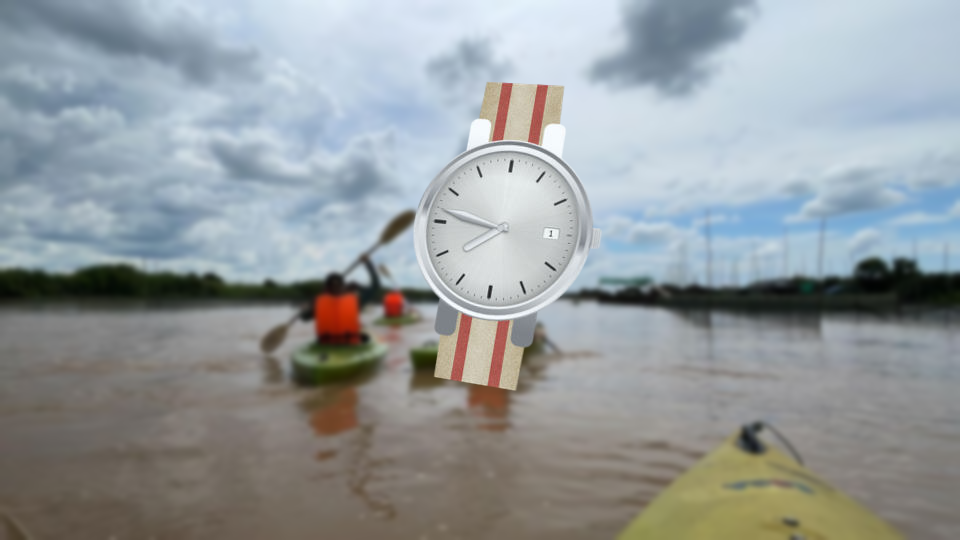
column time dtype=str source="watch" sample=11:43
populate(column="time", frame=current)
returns 7:47
